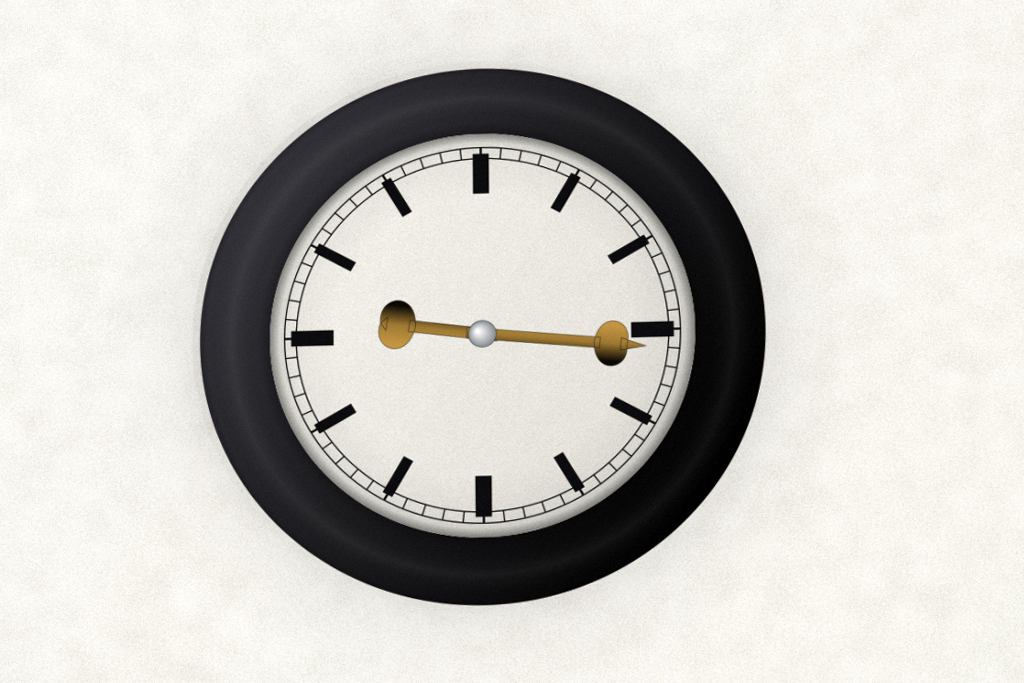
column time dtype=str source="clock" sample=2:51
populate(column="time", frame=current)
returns 9:16
